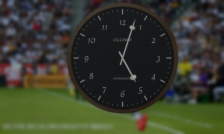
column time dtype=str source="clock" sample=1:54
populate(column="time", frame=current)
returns 5:03
